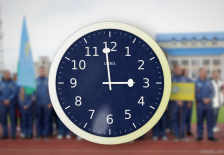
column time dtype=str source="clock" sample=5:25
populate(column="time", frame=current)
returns 2:59
